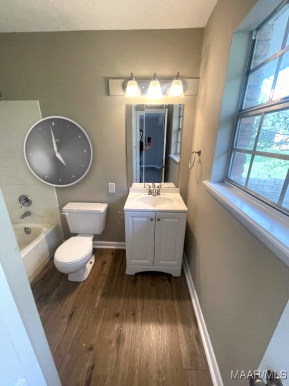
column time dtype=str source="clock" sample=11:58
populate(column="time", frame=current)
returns 4:59
